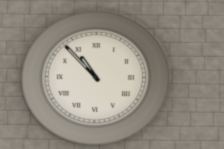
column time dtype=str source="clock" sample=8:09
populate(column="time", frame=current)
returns 10:53
